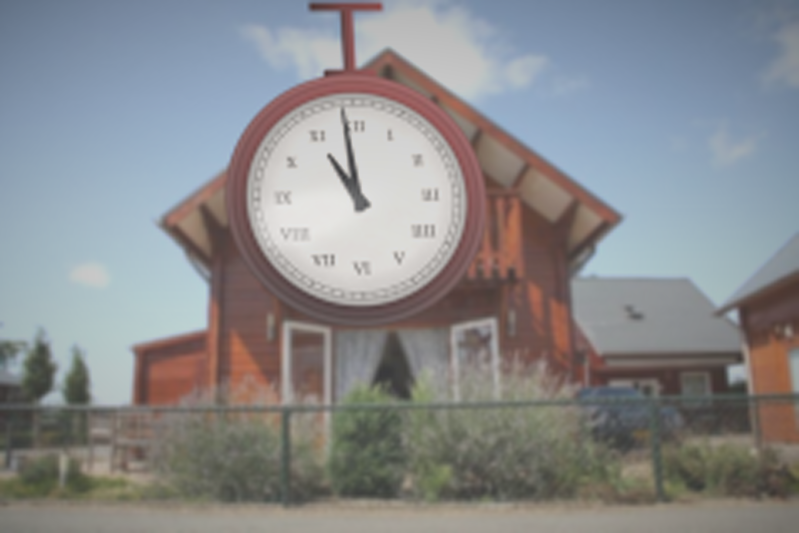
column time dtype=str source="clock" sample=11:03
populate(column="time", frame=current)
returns 10:59
